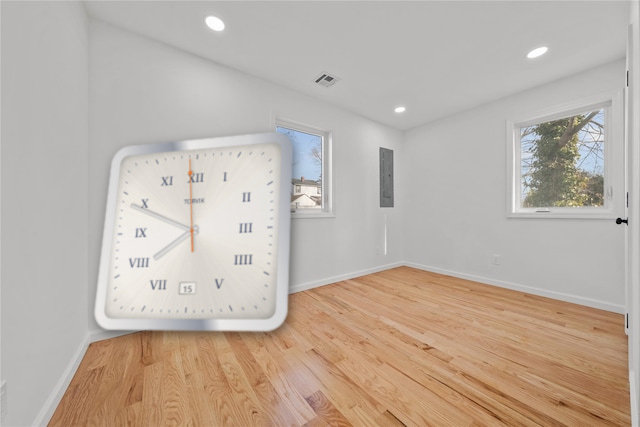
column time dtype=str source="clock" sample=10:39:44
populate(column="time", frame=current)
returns 7:48:59
